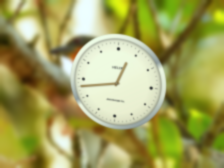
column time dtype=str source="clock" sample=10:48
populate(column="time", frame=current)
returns 12:43
